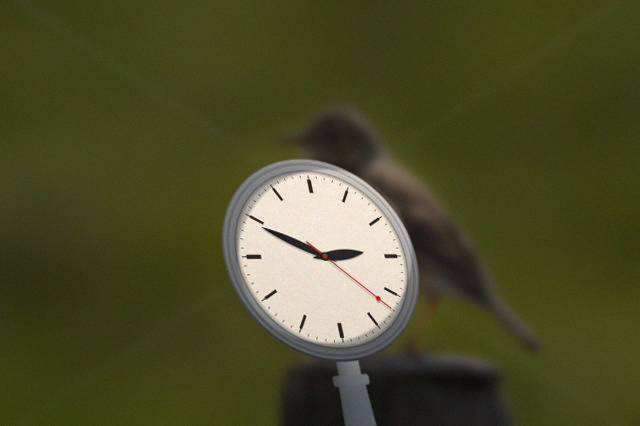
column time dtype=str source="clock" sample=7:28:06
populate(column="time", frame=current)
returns 2:49:22
